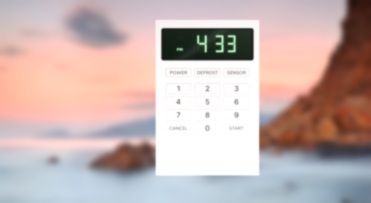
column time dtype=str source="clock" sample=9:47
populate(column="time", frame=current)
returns 4:33
